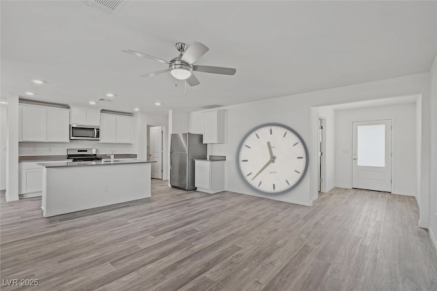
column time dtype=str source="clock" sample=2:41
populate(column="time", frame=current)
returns 11:38
